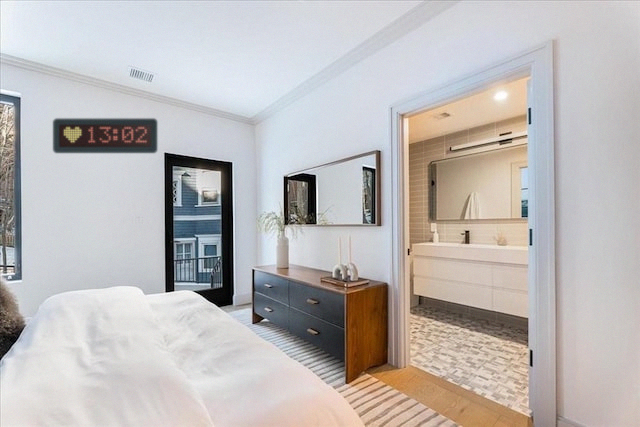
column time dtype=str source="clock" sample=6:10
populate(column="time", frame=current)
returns 13:02
